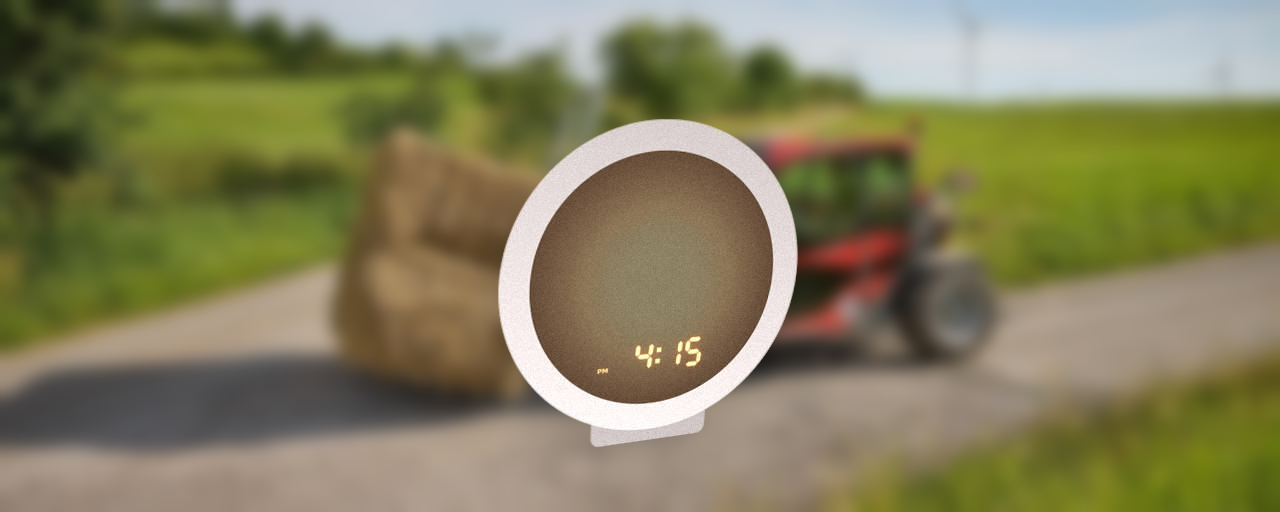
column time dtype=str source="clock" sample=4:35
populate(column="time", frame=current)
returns 4:15
